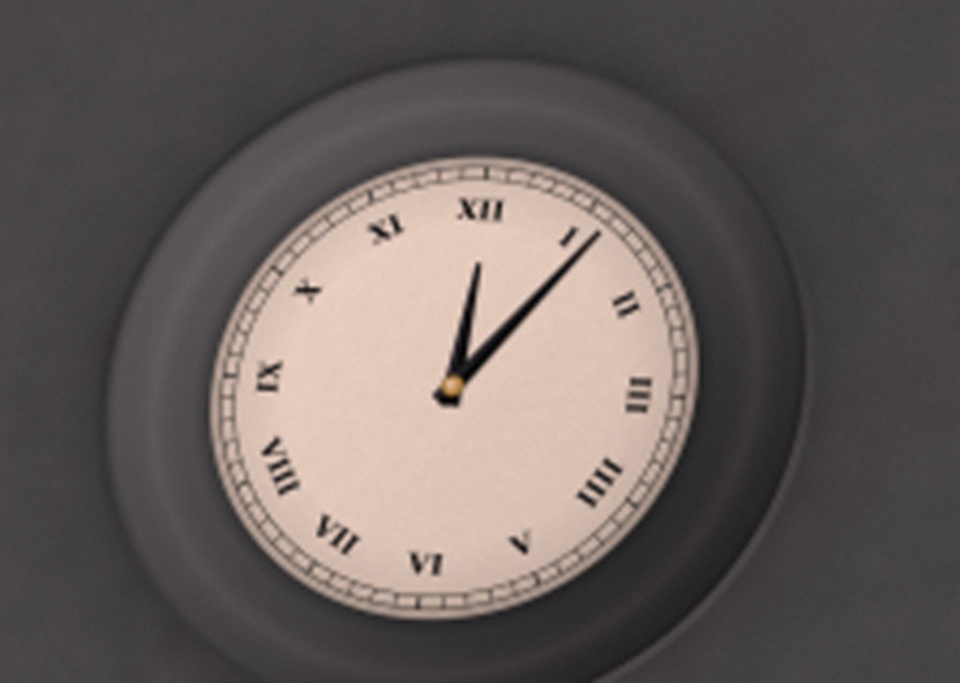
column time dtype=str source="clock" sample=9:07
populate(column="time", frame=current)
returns 12:06
